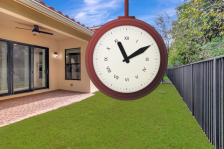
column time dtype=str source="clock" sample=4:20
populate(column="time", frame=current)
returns 11:10
